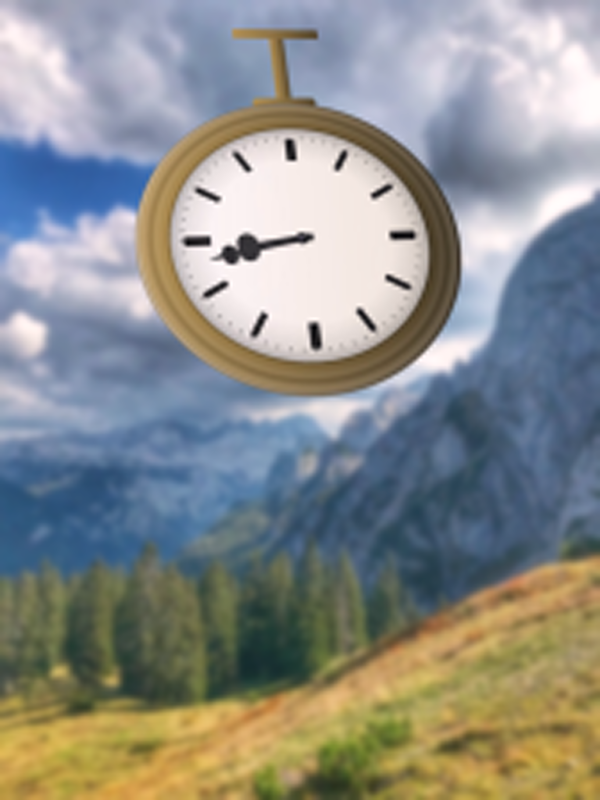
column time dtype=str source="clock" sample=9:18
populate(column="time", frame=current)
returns 8:43
